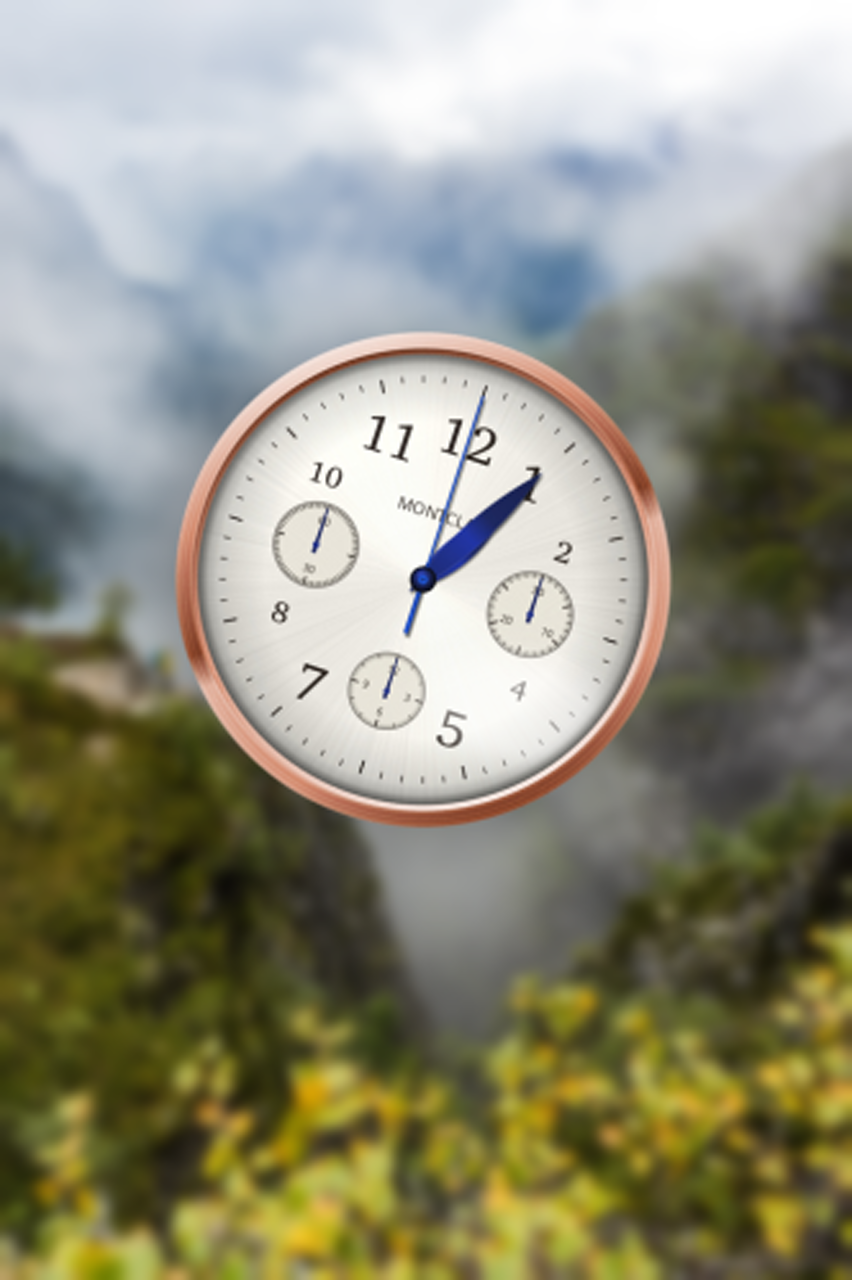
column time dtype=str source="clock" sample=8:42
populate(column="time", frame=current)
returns 1:05
